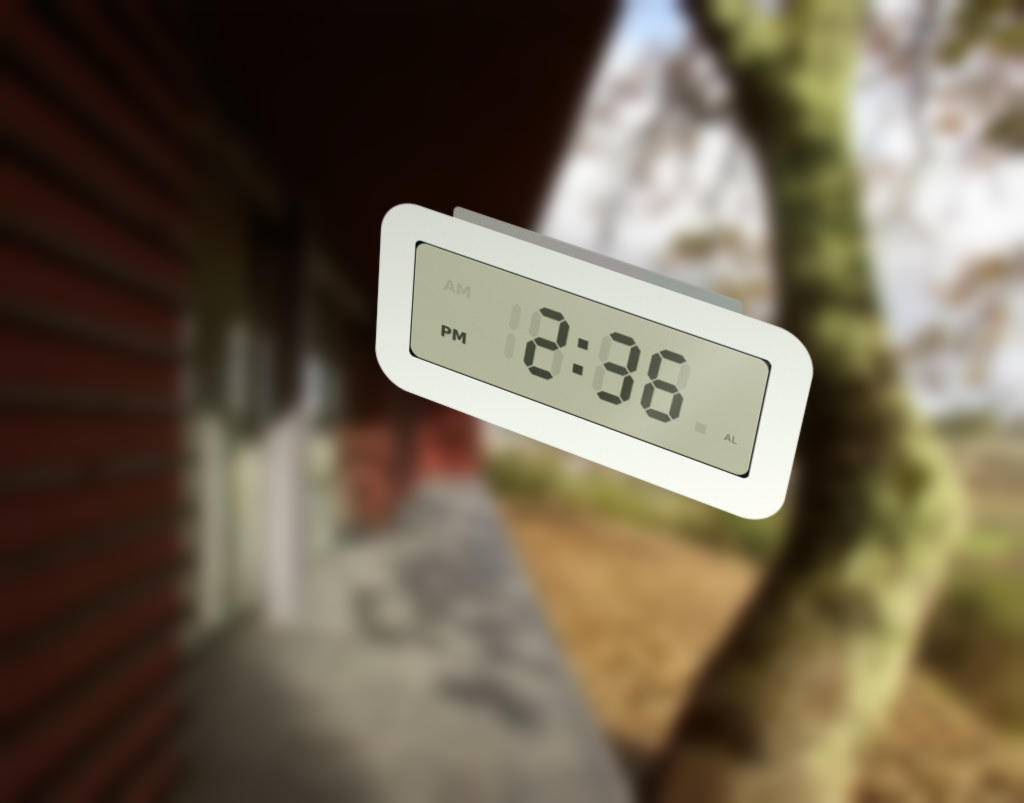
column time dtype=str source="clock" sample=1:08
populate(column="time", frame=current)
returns 2:36
